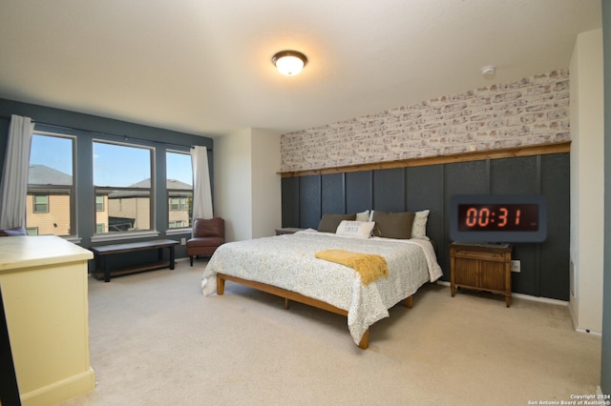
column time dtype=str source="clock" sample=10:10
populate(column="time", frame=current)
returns 0:31
